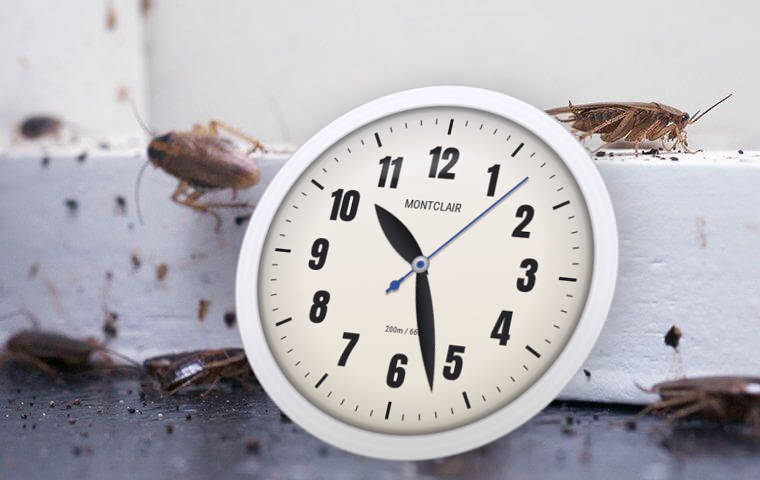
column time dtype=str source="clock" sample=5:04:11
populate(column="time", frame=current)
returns 10:27:07
